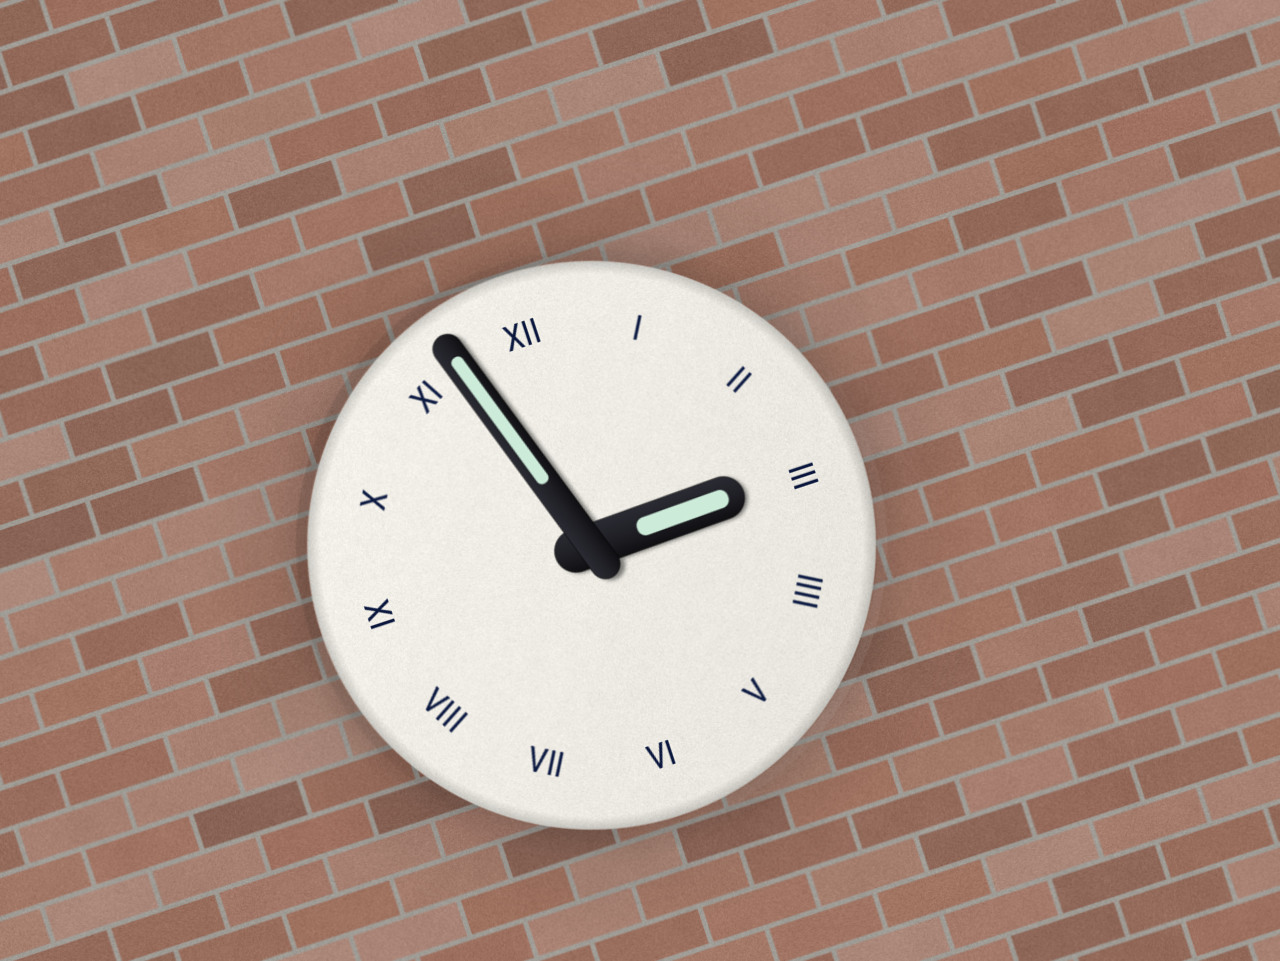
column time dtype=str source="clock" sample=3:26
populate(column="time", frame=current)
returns 2:57
